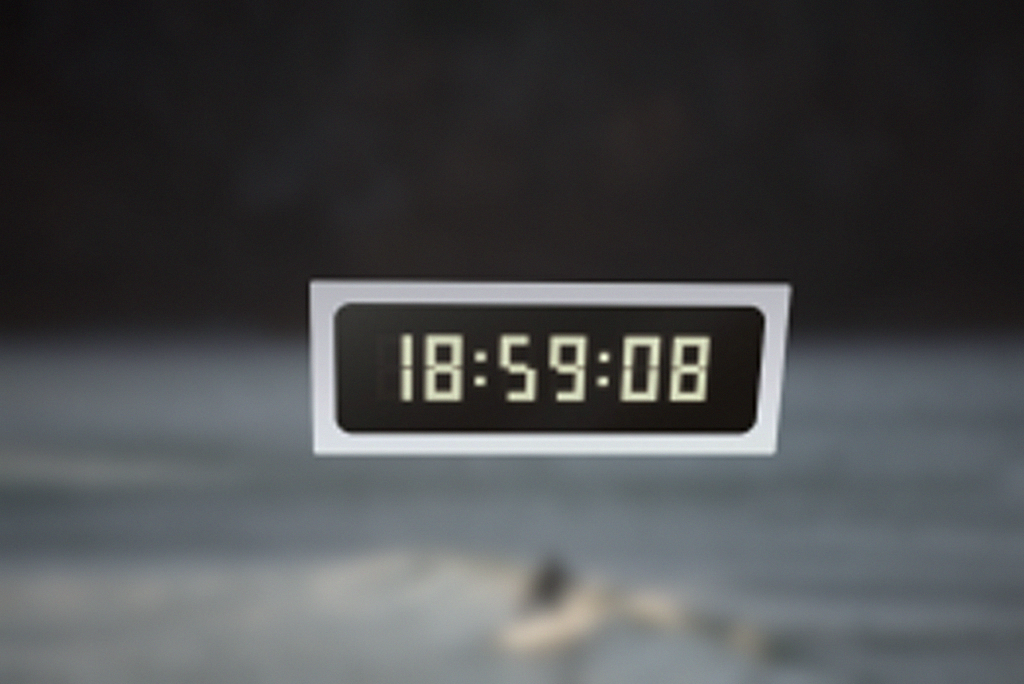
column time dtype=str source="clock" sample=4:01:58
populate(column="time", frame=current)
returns 18:59:08
